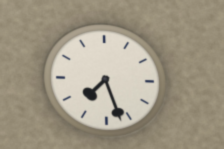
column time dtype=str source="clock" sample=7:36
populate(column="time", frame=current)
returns 7:27
